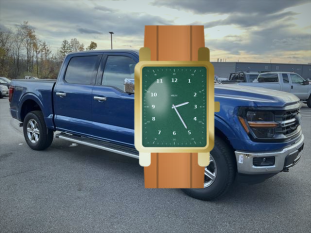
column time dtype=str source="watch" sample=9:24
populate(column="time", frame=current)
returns 2:25
